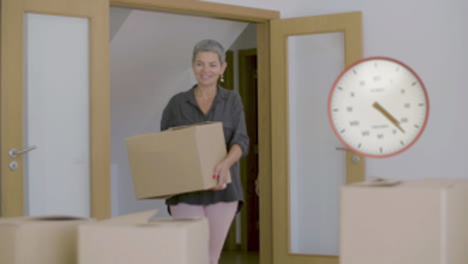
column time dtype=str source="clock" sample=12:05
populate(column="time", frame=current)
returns 4:23
